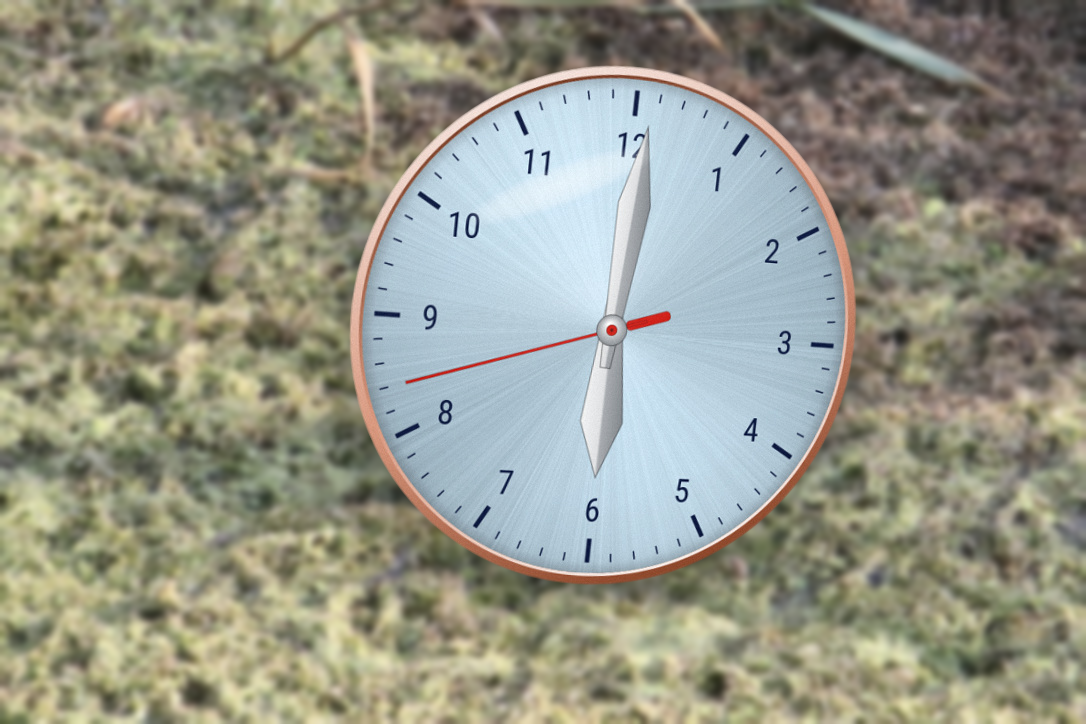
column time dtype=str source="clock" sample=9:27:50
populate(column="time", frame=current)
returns 6:00:42
